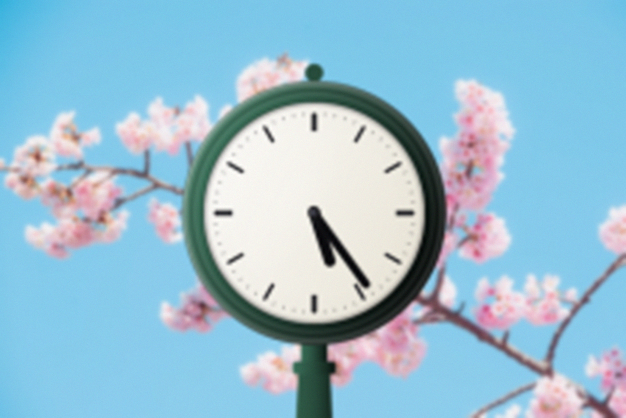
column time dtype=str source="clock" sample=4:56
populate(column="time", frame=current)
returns 5:24
